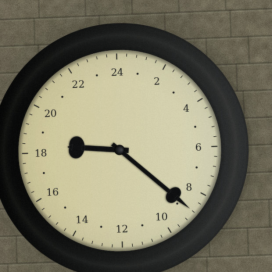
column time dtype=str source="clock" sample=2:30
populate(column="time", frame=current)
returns 18:22
